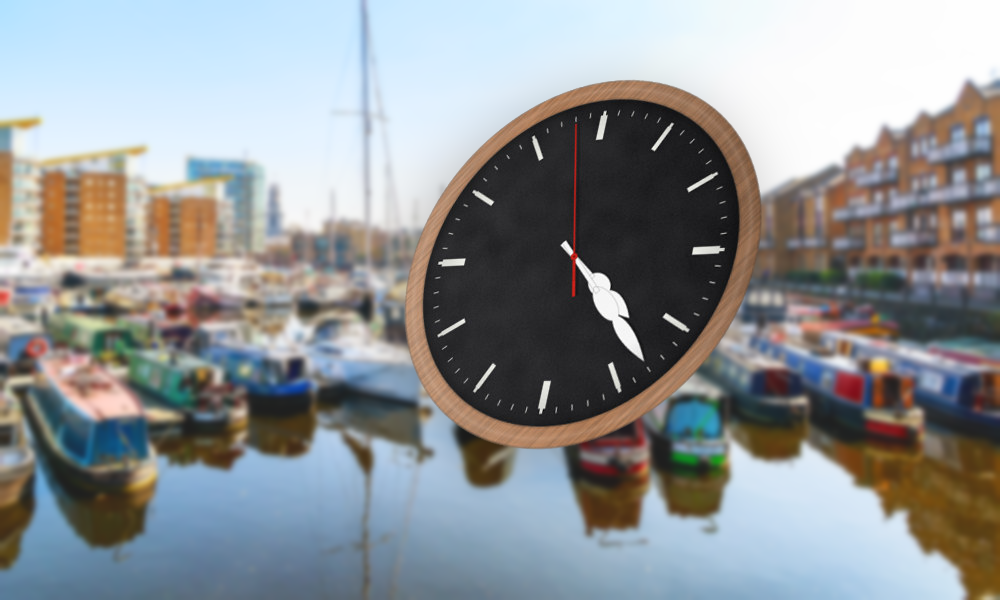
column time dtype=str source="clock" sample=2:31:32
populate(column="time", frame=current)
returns 4:22:58
